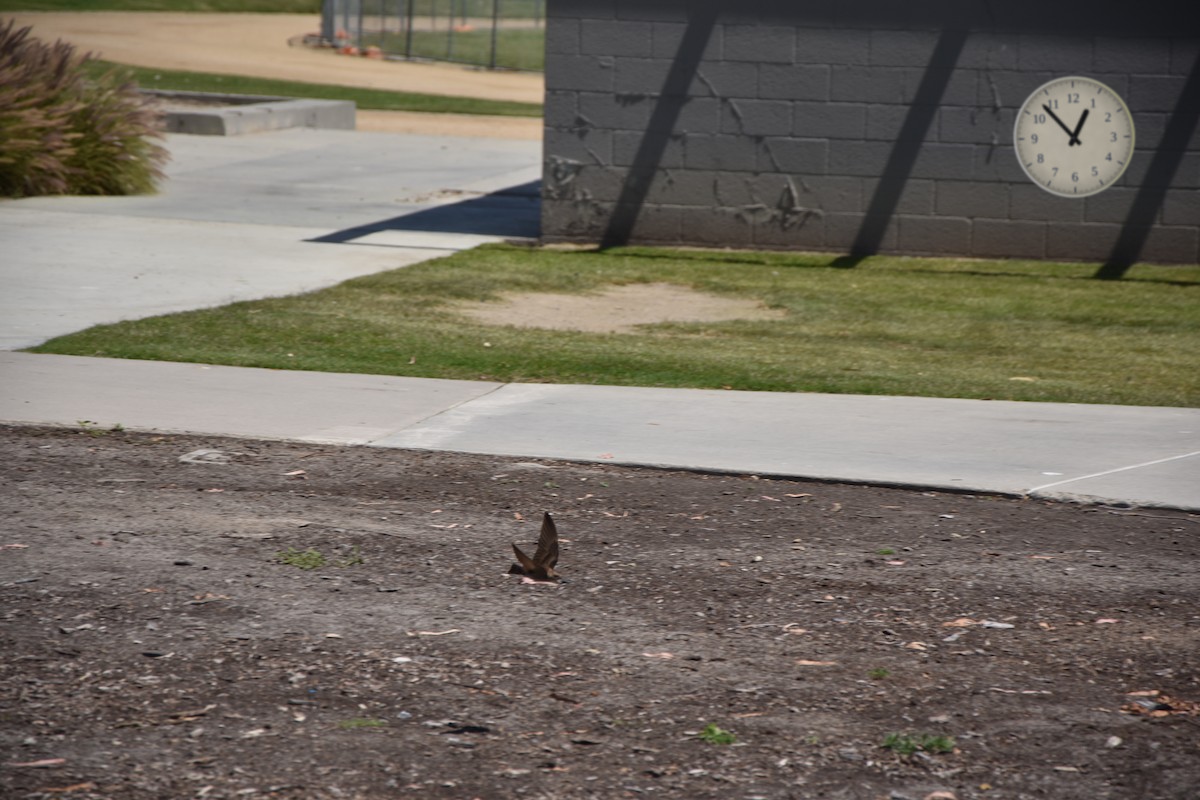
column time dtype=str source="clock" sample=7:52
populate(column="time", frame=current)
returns 12:53
